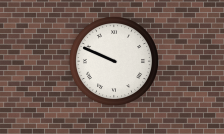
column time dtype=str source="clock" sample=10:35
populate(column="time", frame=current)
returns 9:49
